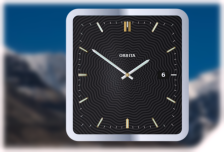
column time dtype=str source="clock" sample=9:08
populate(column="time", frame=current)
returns 1:51
